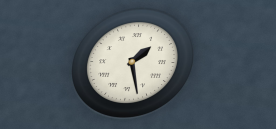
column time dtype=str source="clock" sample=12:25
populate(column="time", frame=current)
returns 1:27
